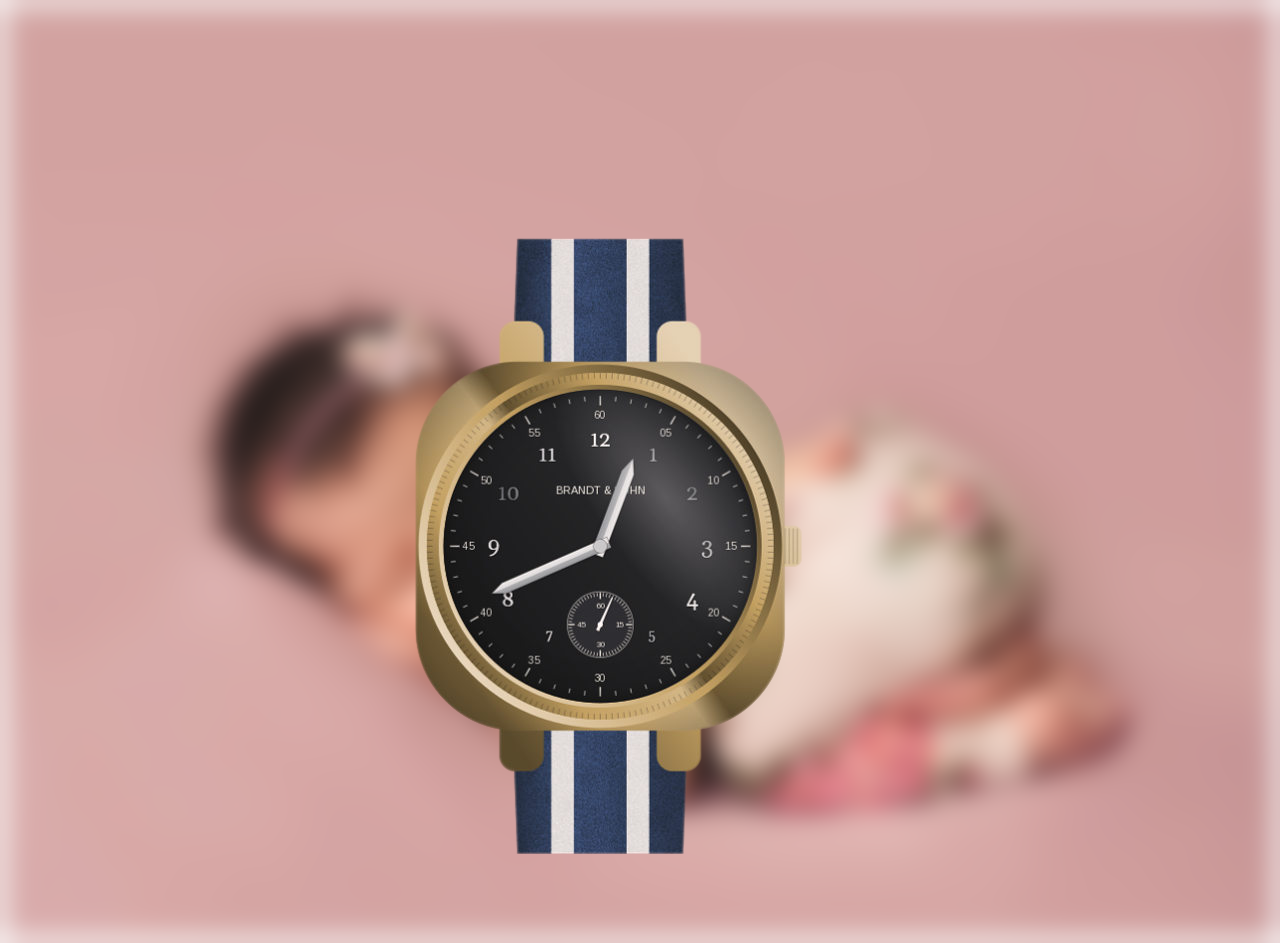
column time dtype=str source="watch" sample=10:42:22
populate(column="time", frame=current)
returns 12:41:04
